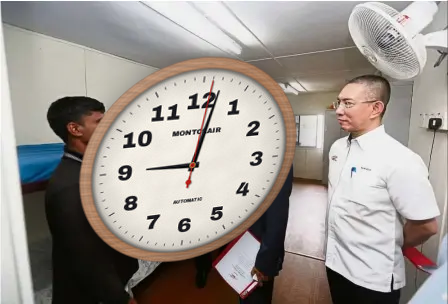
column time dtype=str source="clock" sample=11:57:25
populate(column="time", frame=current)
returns 9:02:01
